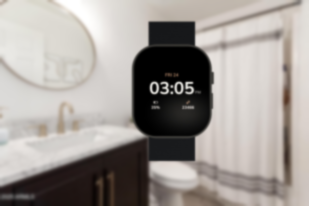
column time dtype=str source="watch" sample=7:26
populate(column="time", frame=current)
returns 3:05
